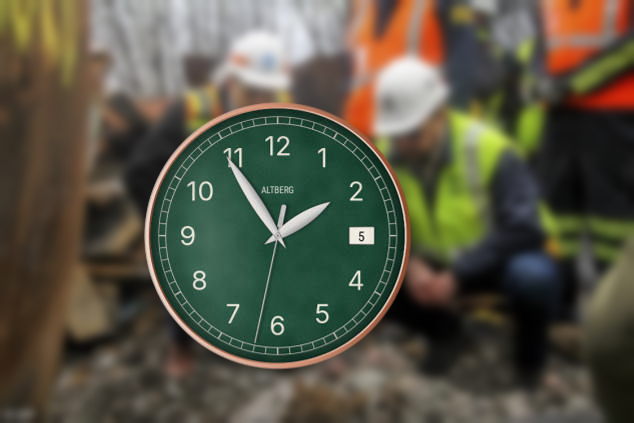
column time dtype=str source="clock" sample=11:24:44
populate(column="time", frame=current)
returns 1:54:32
